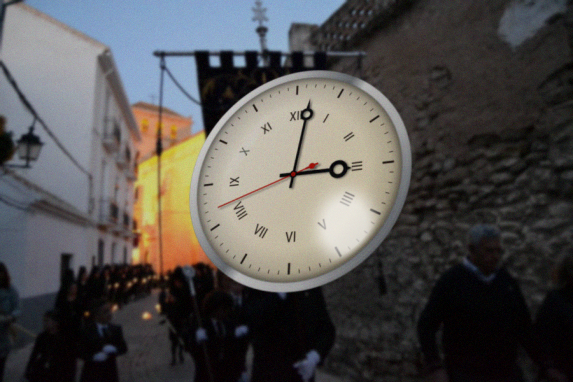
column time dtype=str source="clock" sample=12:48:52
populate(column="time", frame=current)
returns 3:01:42
